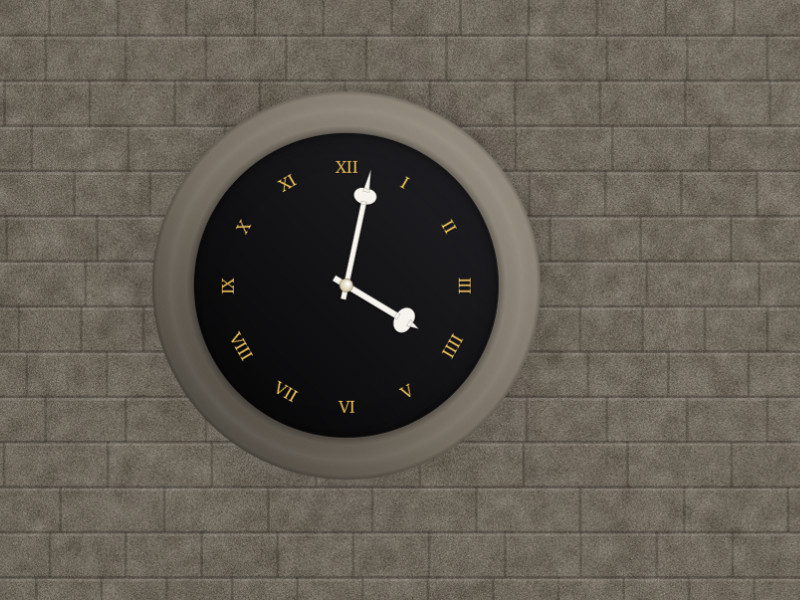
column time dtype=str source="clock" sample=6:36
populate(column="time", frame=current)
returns 4:02
